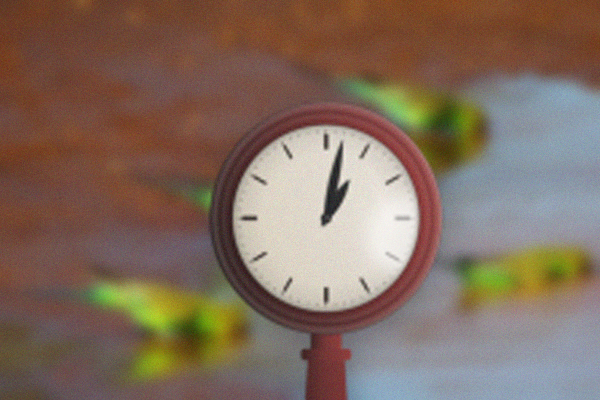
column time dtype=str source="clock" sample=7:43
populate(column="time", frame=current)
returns 1:02
